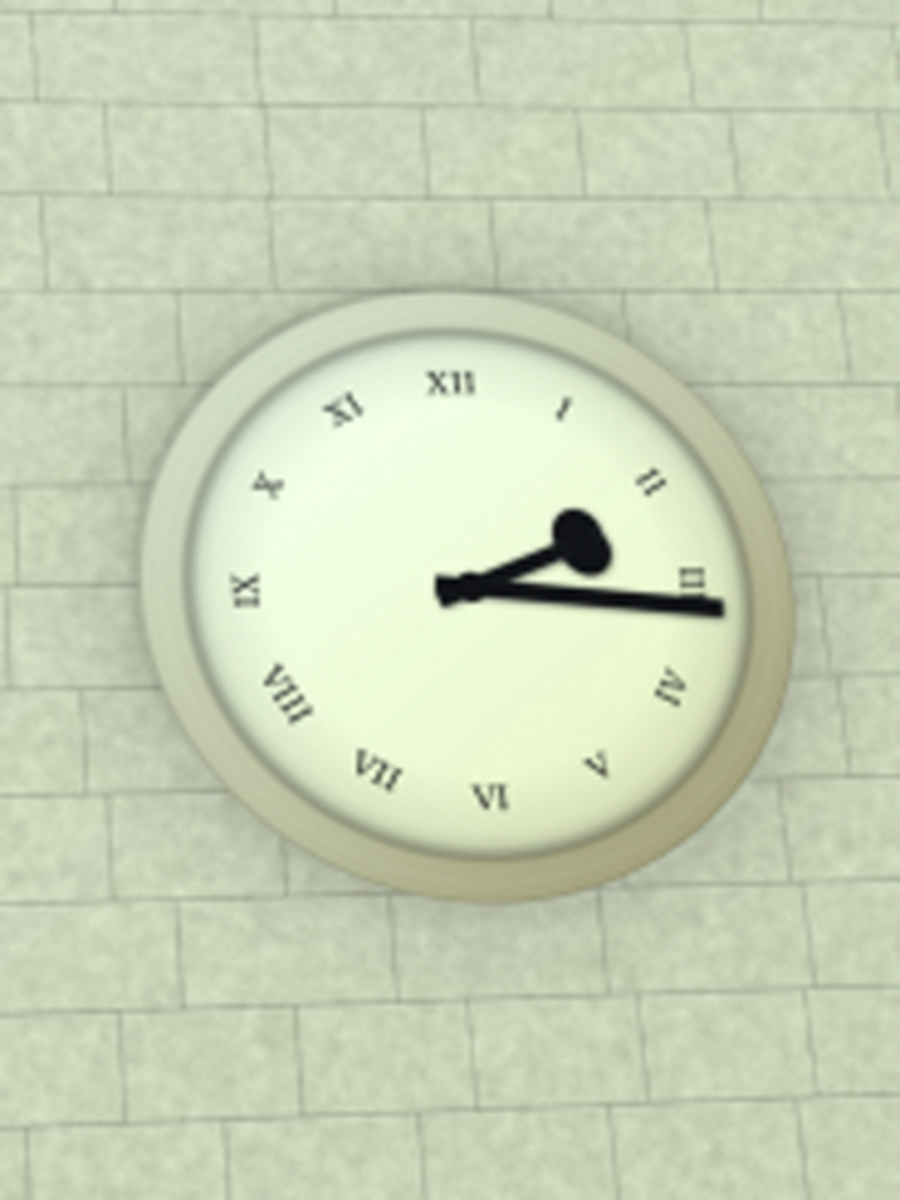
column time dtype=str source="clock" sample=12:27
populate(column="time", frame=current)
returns 2:16
